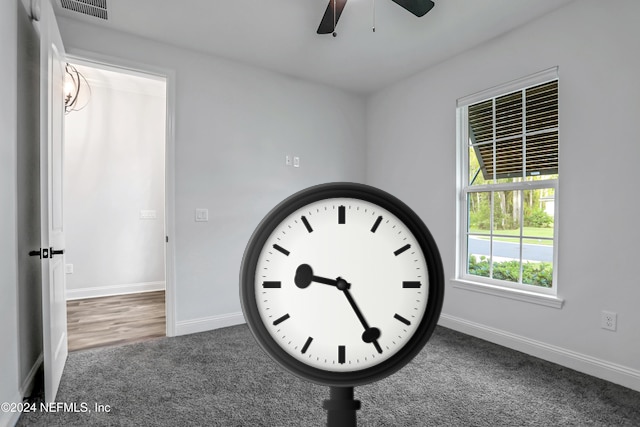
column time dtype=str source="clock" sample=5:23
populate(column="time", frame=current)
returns 9:25
